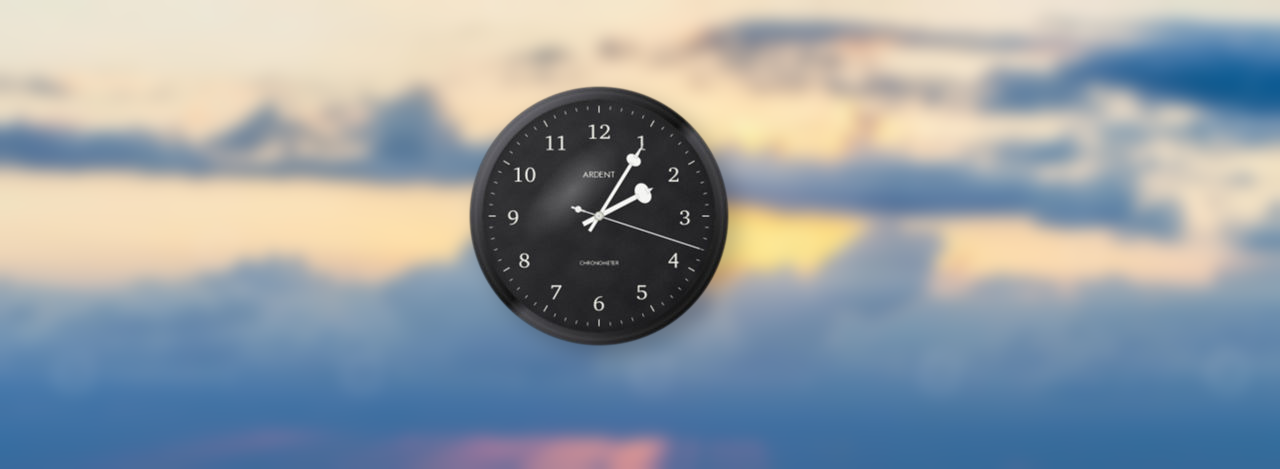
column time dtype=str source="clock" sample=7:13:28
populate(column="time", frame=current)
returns 2:05:18
